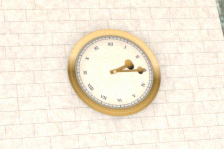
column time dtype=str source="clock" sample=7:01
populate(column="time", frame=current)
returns 2:15
